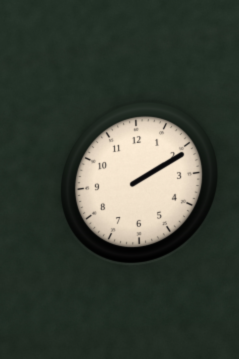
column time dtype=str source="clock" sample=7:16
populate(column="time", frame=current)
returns 2:11
